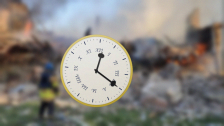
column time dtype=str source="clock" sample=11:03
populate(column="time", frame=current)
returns 12:20
